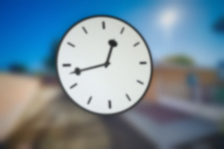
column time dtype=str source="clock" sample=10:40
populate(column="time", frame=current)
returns 12:43
